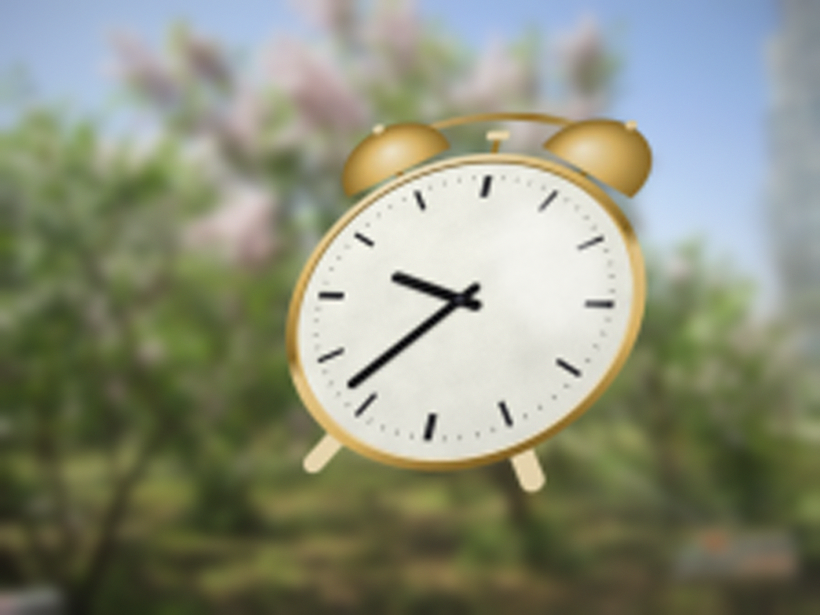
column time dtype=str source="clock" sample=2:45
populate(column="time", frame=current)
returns 9:37
